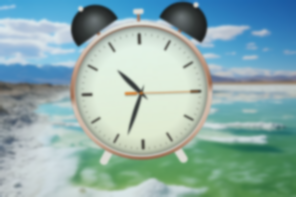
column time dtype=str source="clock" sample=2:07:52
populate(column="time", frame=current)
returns 10:33:15
